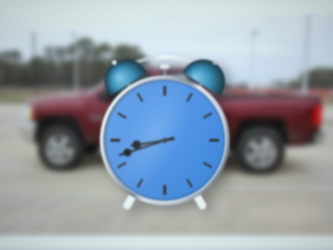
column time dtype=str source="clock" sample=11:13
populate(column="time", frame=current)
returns 8:42
